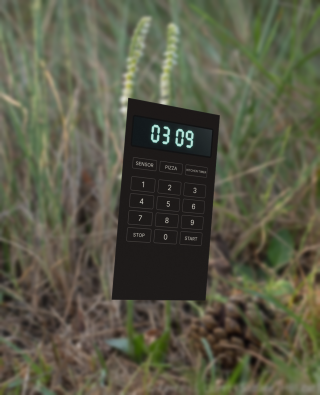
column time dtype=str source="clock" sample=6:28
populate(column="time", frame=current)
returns 3:09
